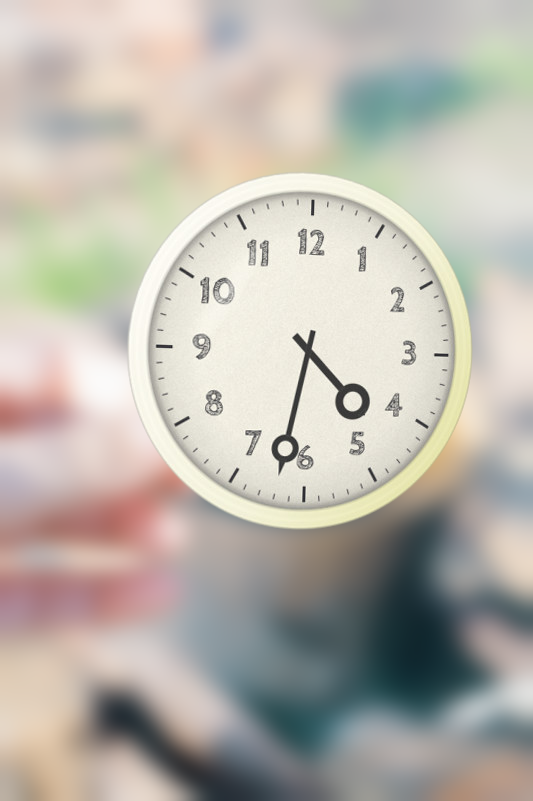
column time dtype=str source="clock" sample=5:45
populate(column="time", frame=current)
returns 4:32
